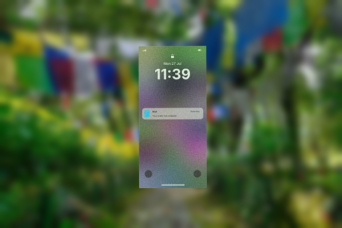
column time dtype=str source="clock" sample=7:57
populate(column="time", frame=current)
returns 11:39
